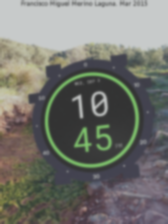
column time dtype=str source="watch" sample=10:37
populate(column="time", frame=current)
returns 10:45
